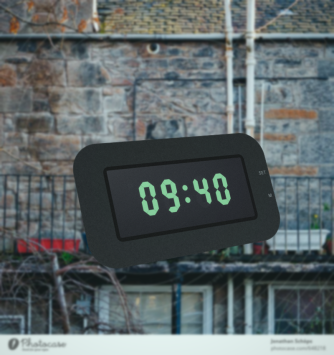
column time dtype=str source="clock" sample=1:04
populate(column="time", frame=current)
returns 9:40
